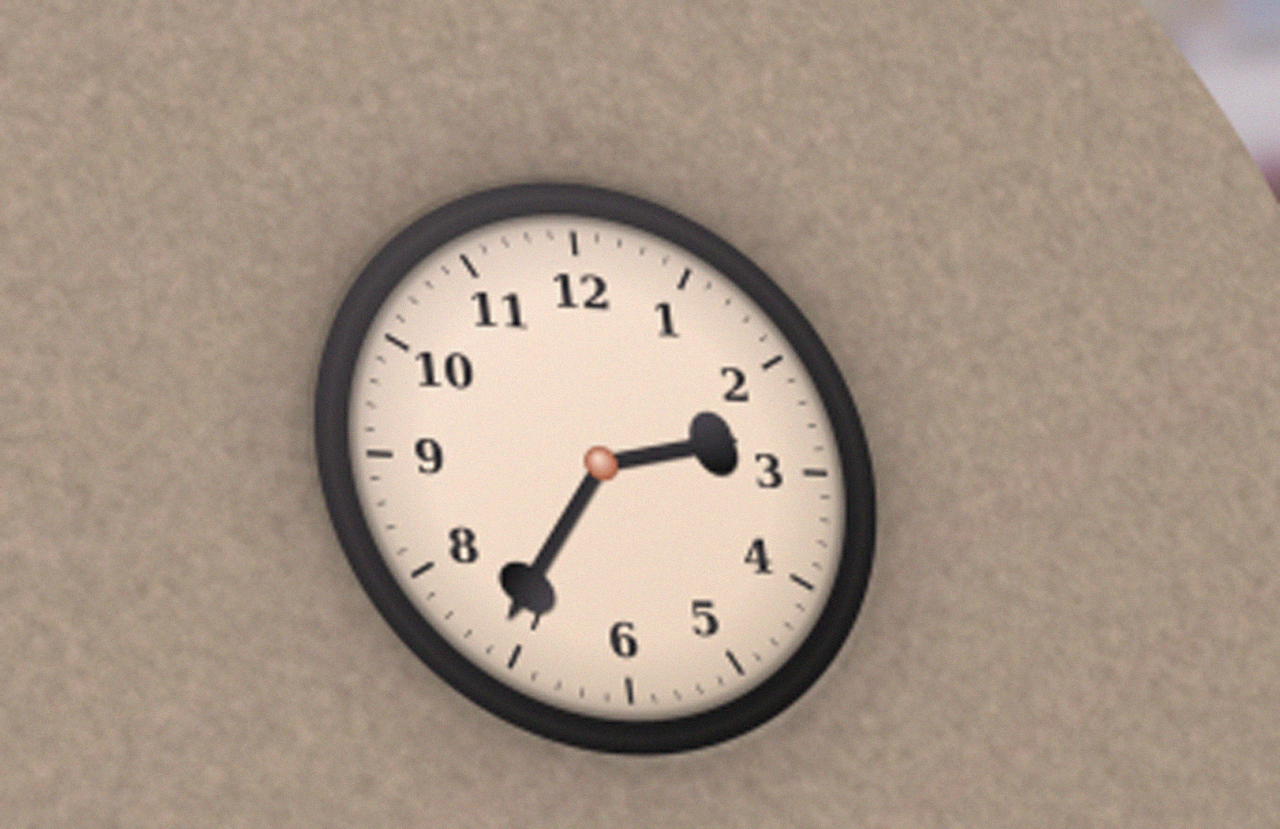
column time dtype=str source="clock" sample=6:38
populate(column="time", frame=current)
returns 2:36
